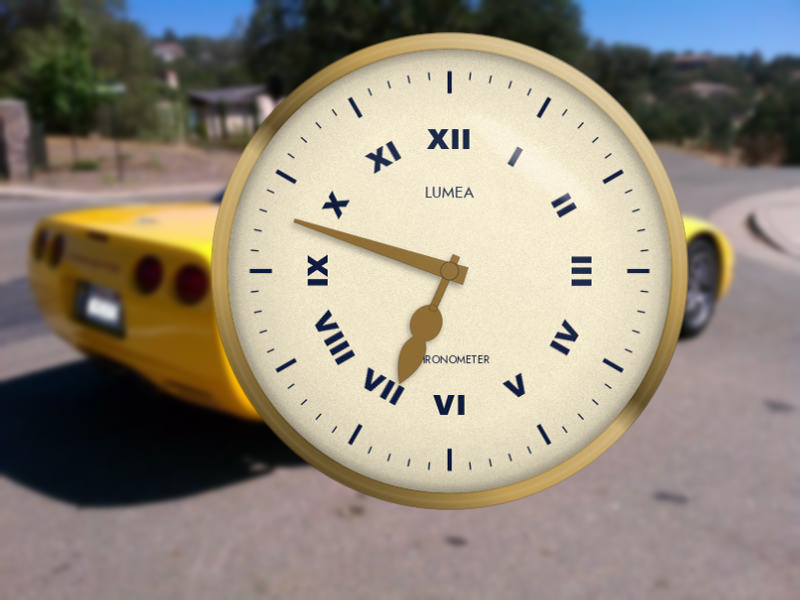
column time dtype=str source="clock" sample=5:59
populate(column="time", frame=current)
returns 6:48
